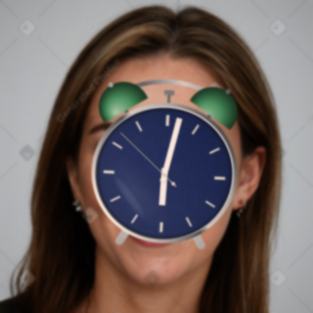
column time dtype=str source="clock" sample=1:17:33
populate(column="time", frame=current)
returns 6:01:52
